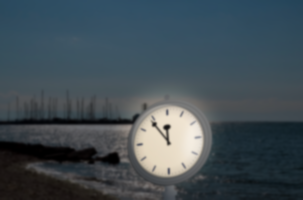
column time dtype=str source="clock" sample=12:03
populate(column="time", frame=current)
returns 11:54
